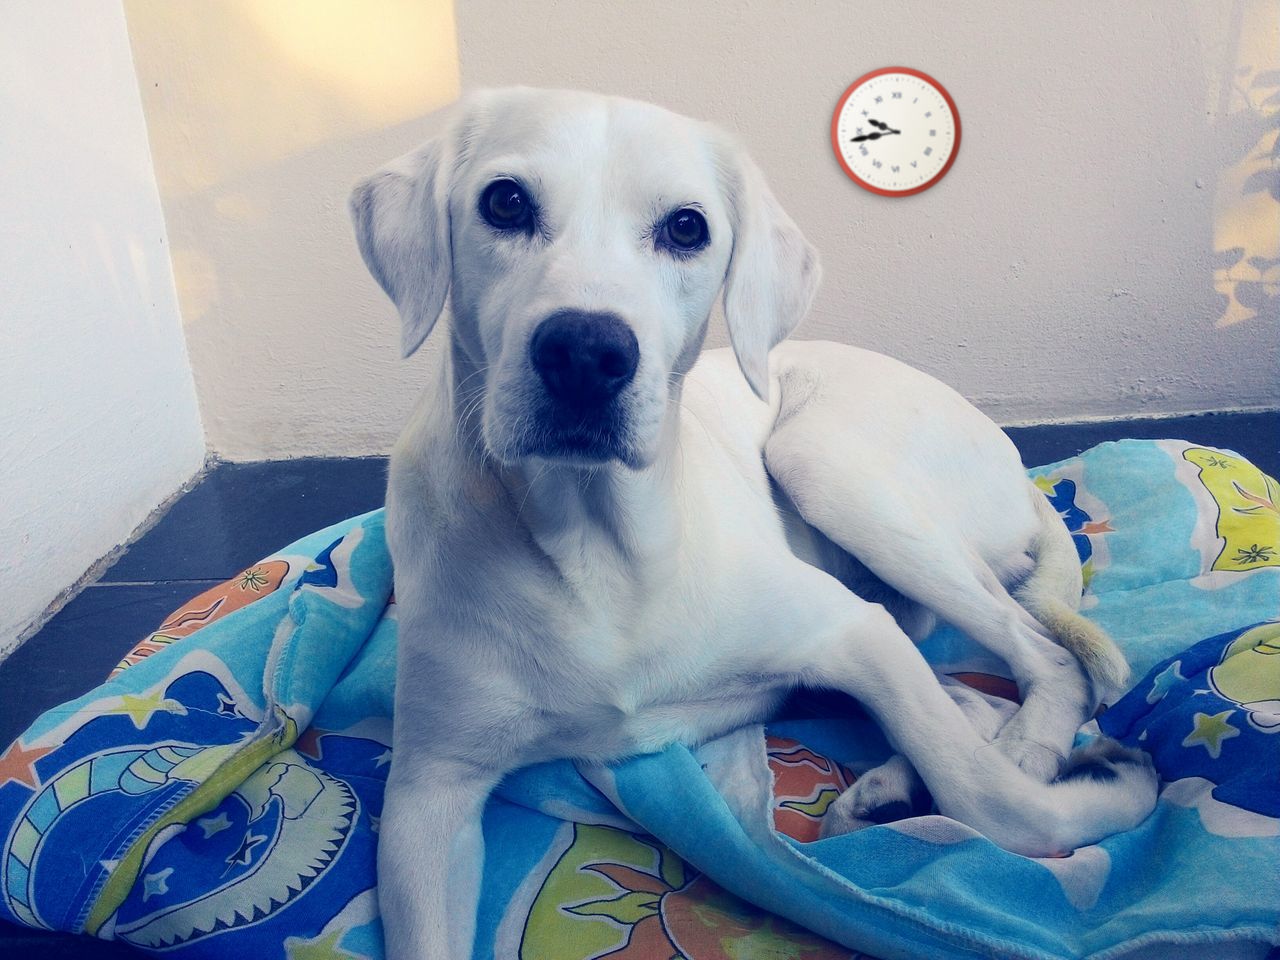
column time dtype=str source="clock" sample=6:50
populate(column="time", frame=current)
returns 9:43
